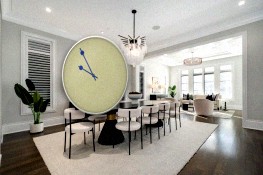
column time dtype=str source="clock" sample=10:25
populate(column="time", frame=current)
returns 9:55
